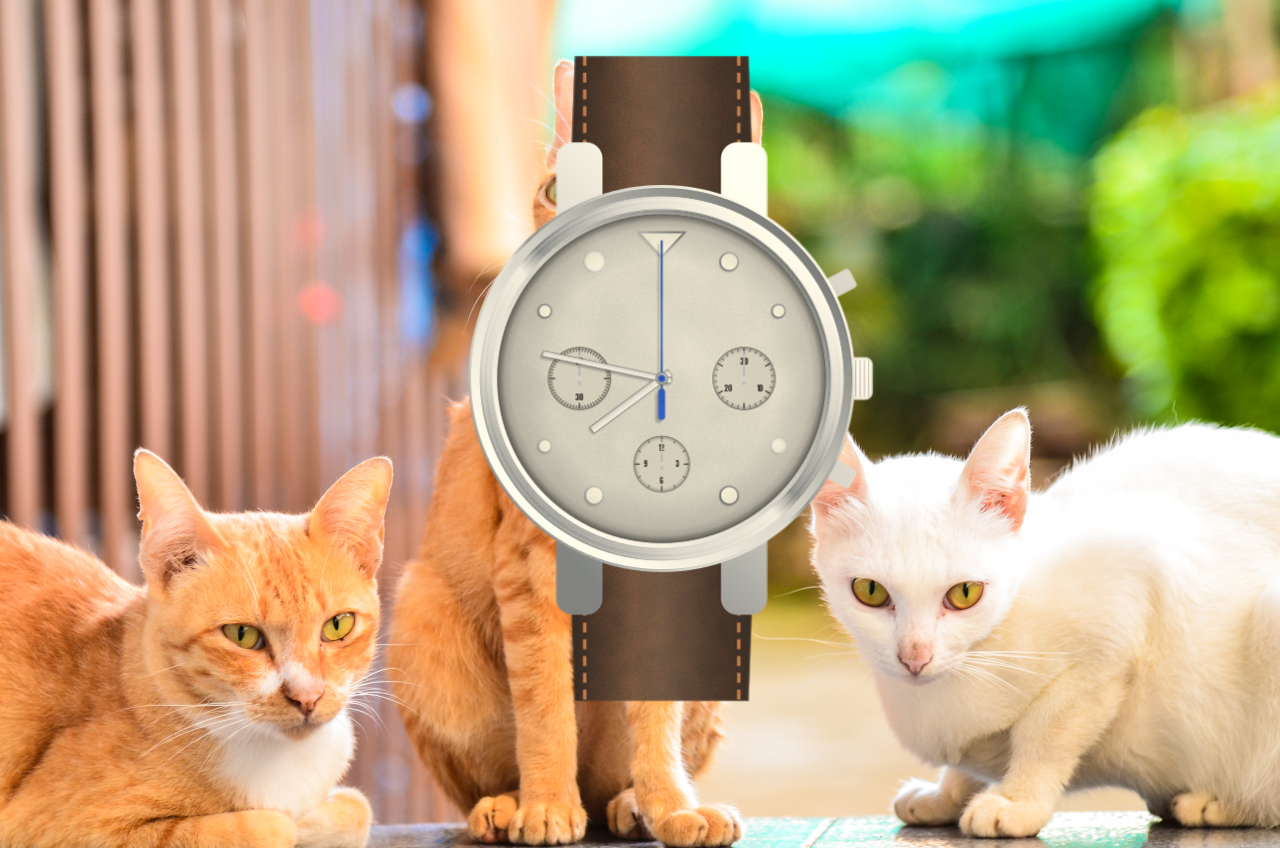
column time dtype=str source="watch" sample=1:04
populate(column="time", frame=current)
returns 7:47
